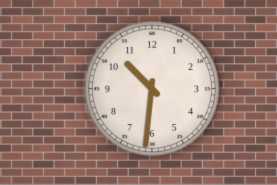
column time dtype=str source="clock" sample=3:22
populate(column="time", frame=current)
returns 10:31
